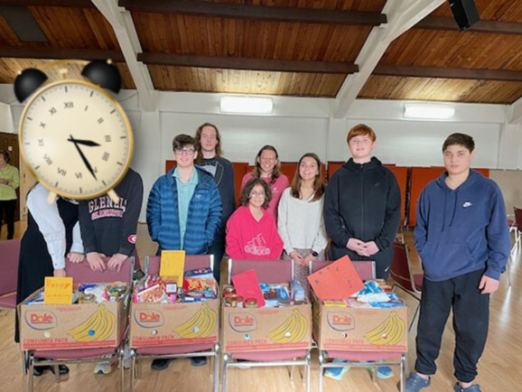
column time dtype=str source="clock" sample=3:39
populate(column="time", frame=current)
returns 3:26
